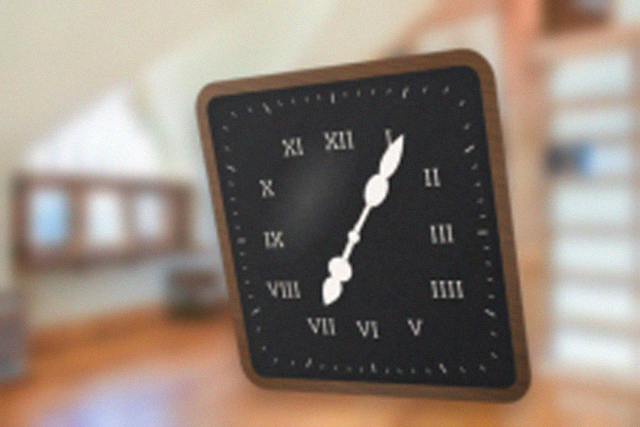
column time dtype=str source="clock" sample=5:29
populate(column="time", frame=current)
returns 7:06
